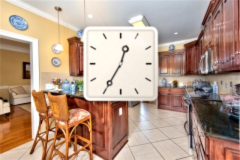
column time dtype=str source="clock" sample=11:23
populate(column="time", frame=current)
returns 12:35
